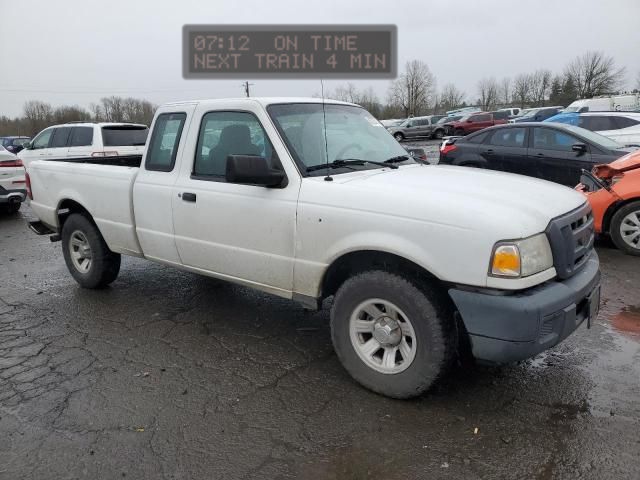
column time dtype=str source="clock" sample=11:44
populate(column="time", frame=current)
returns 7:12
